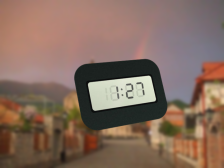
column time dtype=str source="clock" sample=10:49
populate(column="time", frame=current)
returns 1:27
